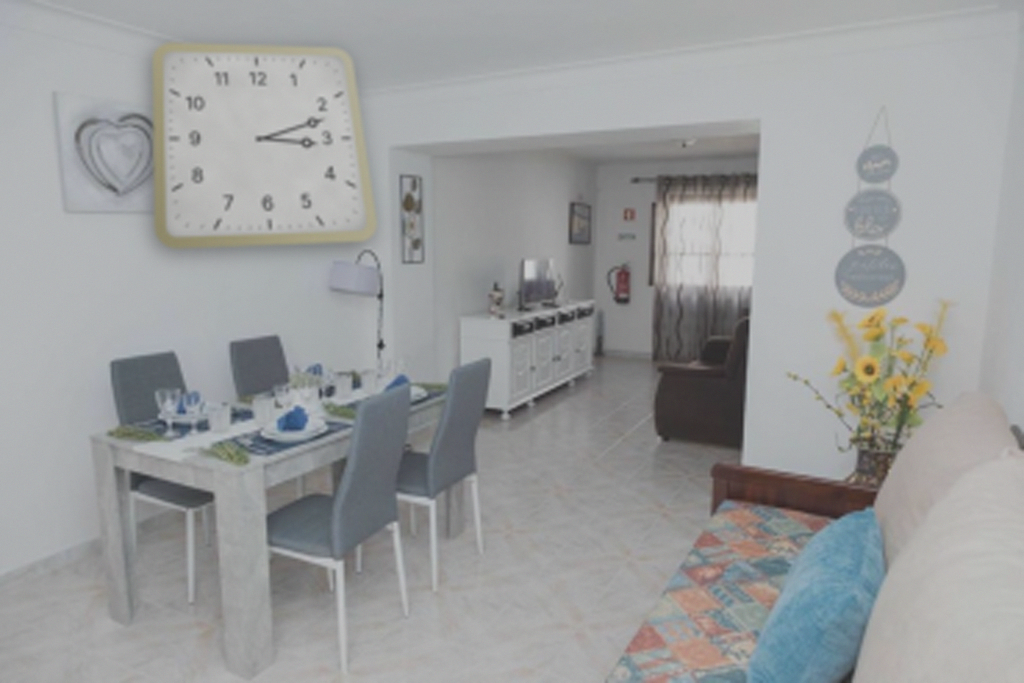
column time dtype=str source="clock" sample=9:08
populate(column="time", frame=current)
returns 3:12
